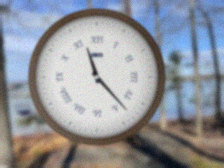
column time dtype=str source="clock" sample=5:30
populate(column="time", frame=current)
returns 11:23
